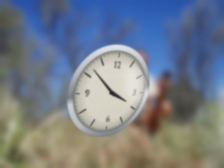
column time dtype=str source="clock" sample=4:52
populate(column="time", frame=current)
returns 3:52
